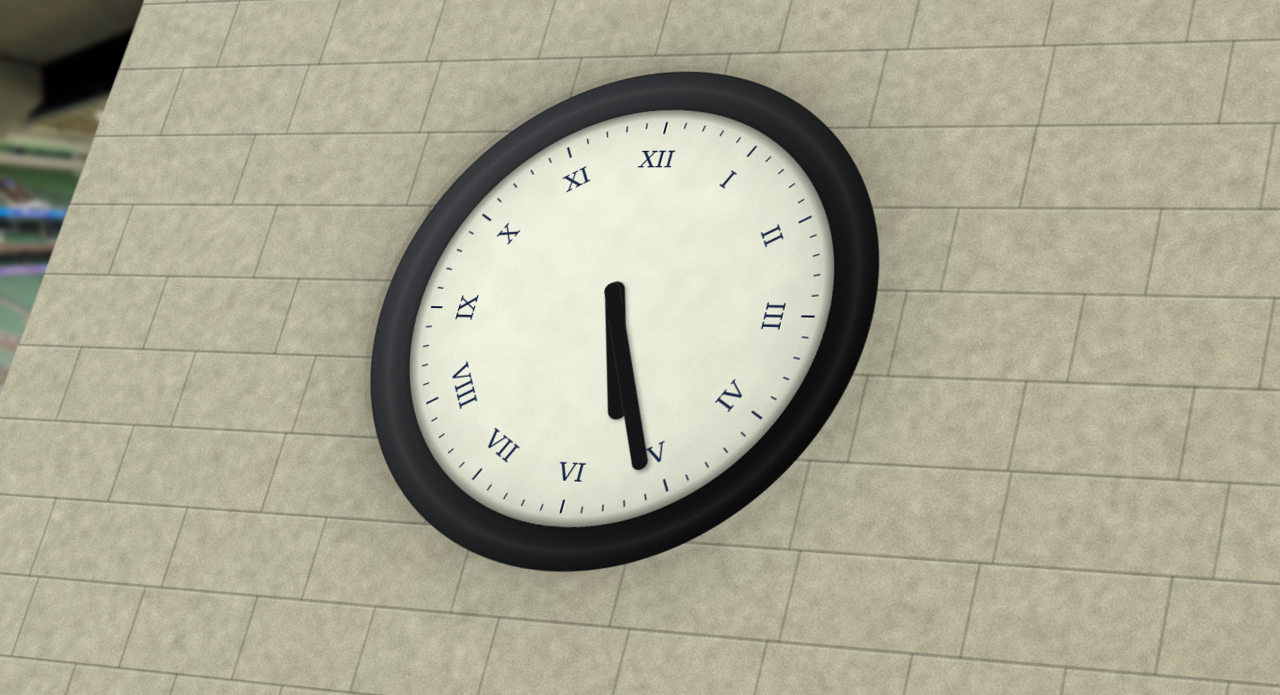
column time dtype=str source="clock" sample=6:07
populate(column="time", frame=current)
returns 5:26
